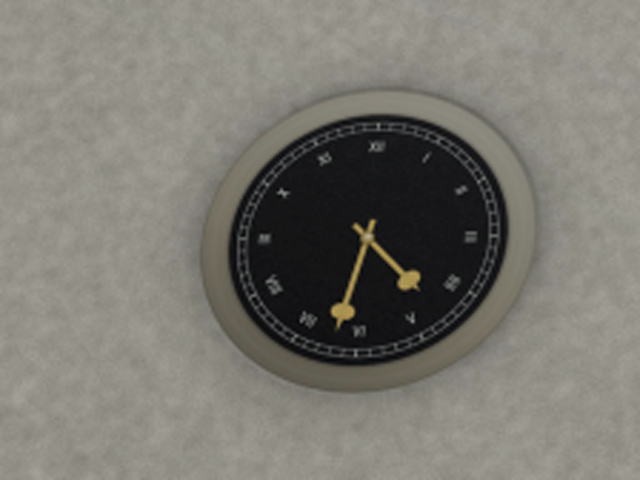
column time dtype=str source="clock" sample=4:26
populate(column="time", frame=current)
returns 4:32
